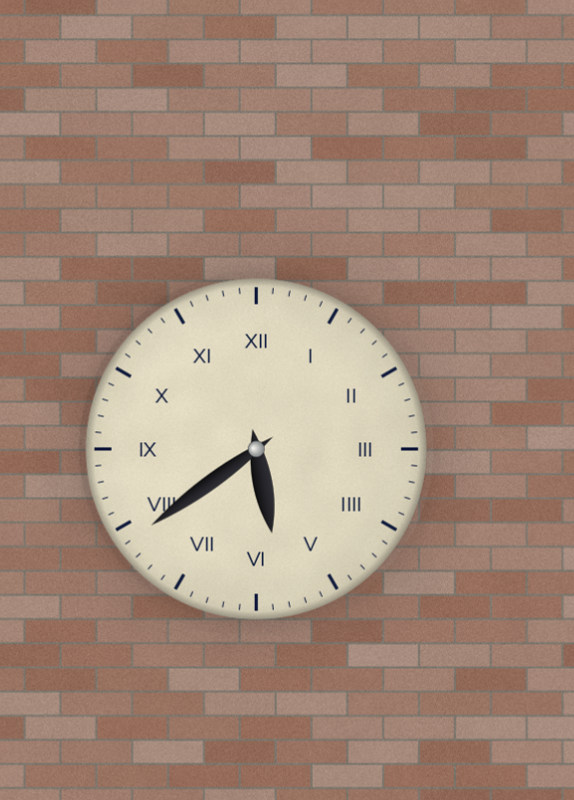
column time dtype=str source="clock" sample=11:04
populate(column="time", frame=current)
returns 5:39
